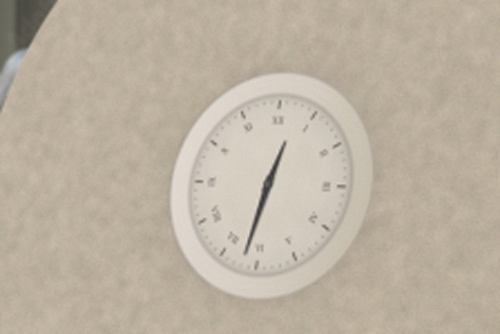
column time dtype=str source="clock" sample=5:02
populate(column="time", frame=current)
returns 12:32
